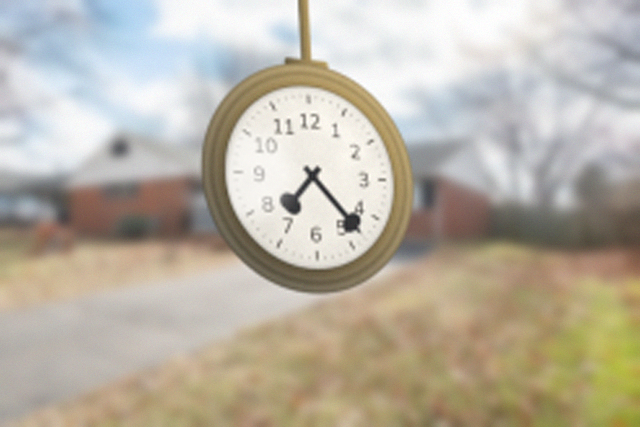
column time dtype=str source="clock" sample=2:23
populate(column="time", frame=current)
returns 7:23
